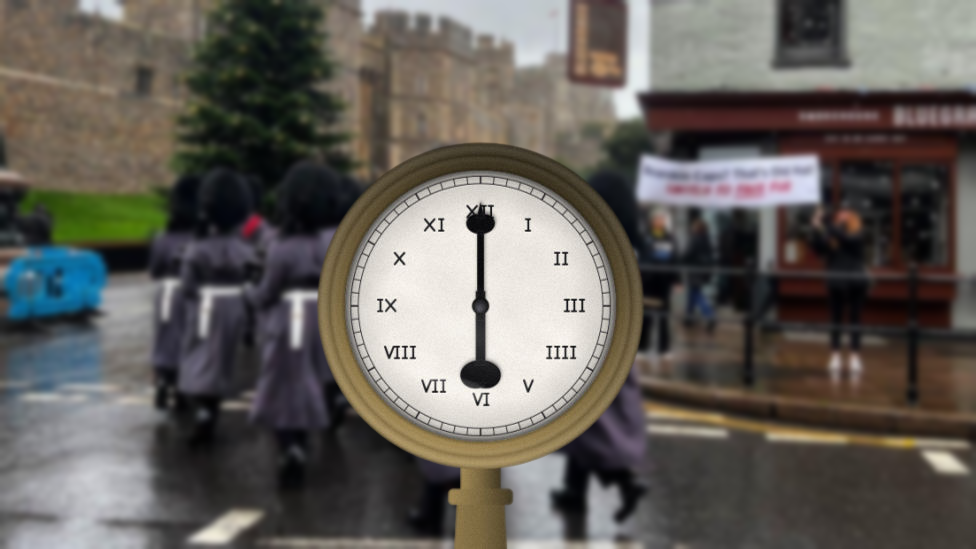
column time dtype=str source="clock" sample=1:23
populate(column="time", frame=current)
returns 6:00
